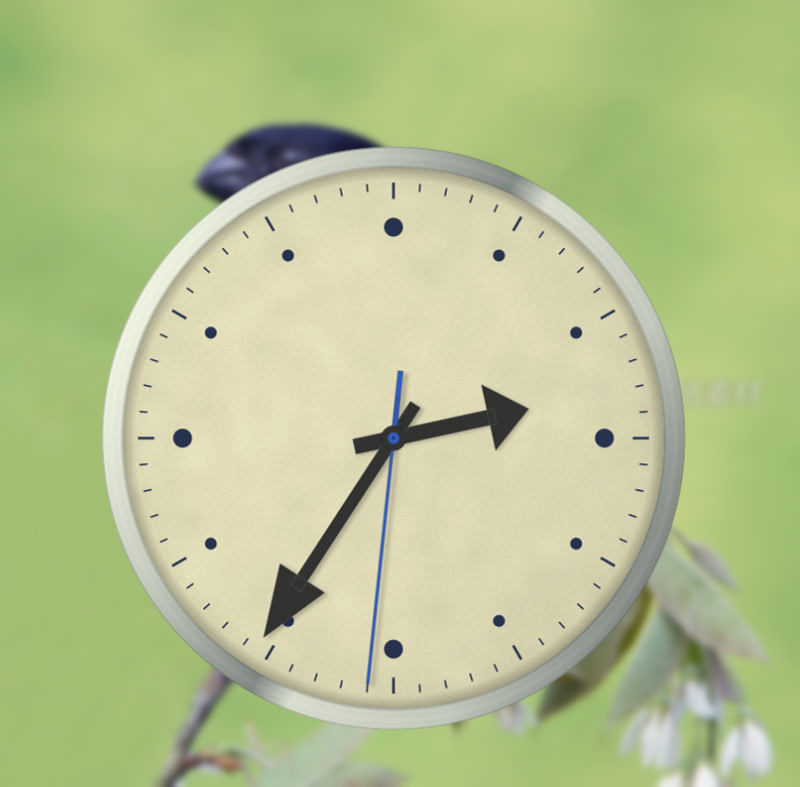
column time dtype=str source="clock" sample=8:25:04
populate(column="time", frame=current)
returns 2:35:31
